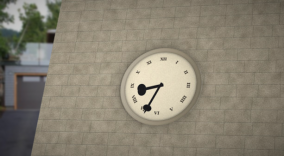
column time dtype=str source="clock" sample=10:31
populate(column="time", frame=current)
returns 8:34
